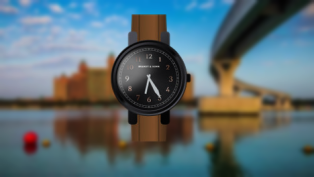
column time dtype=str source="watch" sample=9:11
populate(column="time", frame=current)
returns 6:25
